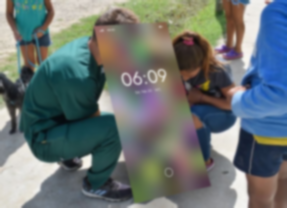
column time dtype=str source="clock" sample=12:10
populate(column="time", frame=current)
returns 6:09
